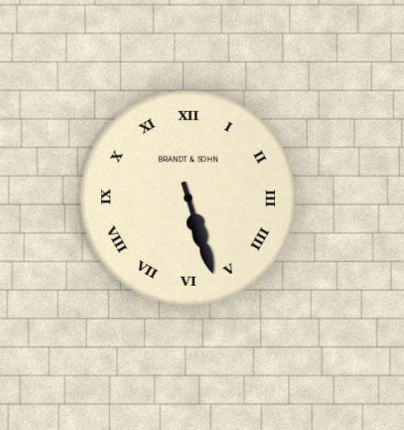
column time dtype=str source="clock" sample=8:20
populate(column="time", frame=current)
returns 5:27
